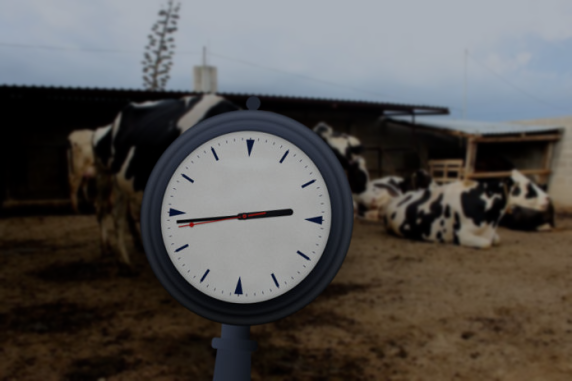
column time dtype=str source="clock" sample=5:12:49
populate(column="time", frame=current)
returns 2:43:43
